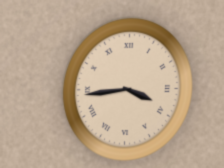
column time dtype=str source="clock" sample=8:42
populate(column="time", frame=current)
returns 3:44
